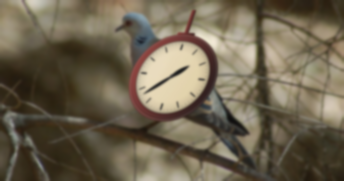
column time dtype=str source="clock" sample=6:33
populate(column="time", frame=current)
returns 1:38
